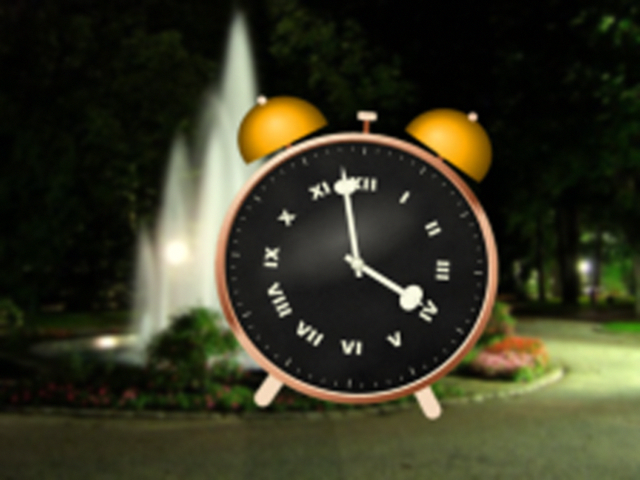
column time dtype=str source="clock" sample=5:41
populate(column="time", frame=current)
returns 3:58
